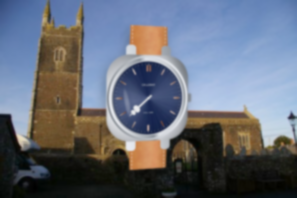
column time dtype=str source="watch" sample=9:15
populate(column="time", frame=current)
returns 7:38
